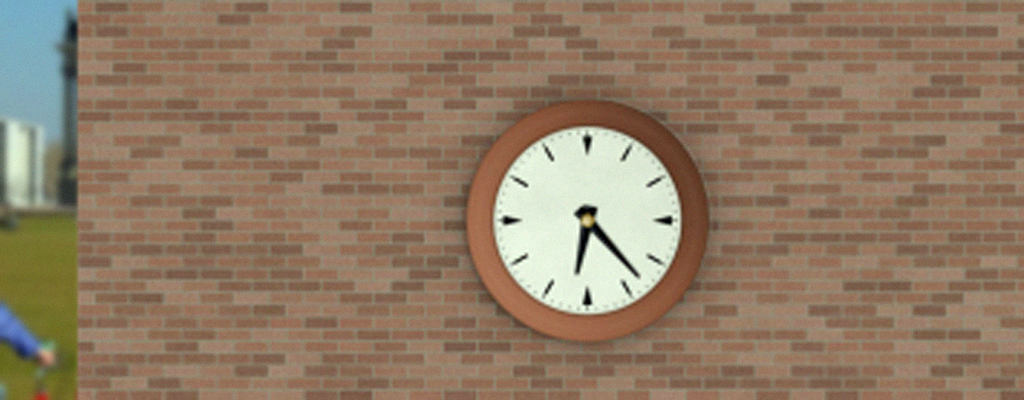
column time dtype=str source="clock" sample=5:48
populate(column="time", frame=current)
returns 6:23
